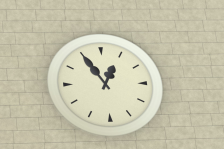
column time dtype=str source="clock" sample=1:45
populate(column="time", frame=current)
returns 12:55
